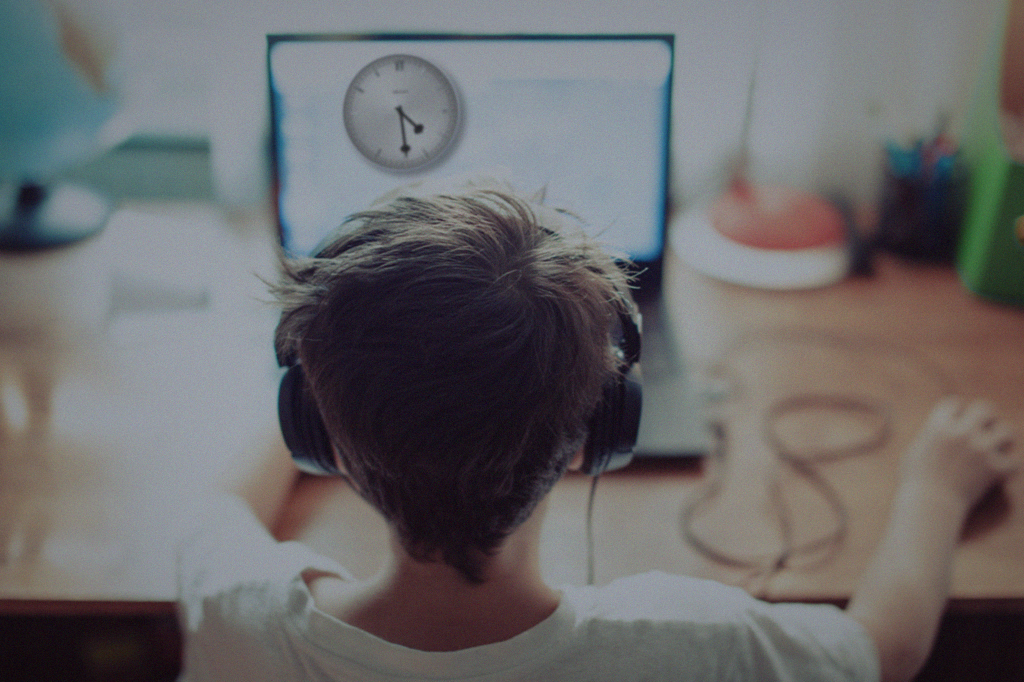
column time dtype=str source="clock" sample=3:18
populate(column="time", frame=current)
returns 4:29
